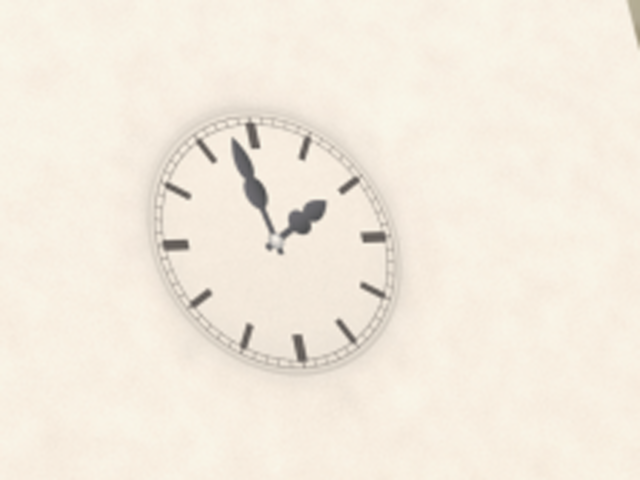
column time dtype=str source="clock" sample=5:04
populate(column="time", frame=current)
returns 1:58
